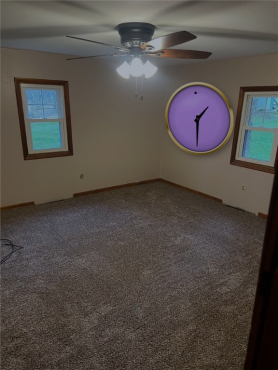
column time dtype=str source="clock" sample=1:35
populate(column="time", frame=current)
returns 1:31
